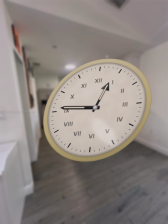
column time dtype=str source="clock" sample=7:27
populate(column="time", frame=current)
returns 12:46
